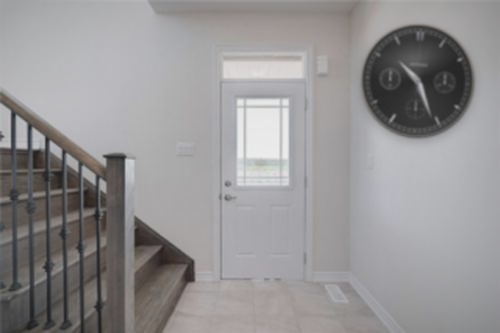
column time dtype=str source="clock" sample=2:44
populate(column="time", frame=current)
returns 10:26
